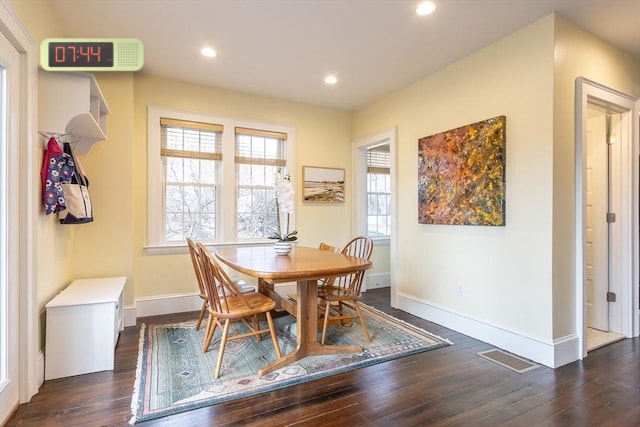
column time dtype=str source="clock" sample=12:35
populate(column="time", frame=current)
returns 7:44
